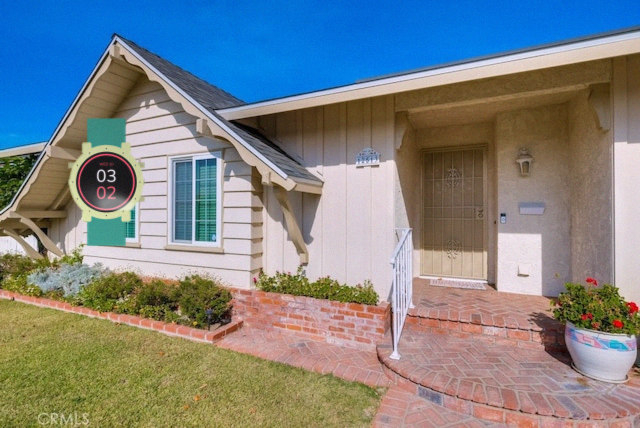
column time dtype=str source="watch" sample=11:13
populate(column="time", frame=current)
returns 3:02
